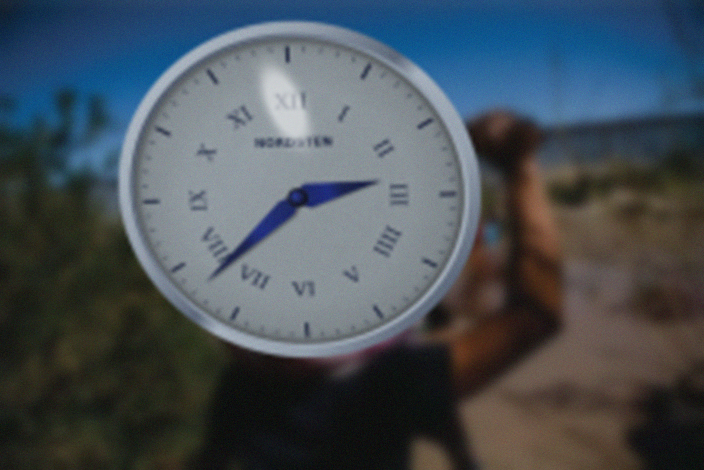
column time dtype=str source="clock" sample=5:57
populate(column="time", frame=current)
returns 2:38
